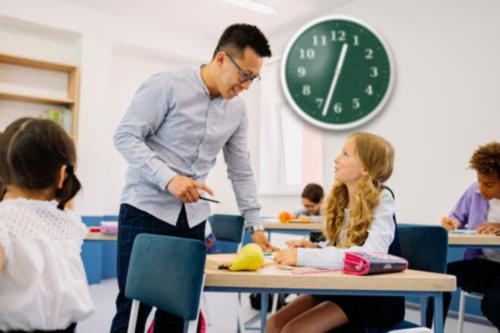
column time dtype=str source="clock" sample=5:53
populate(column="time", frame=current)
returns 12:33
